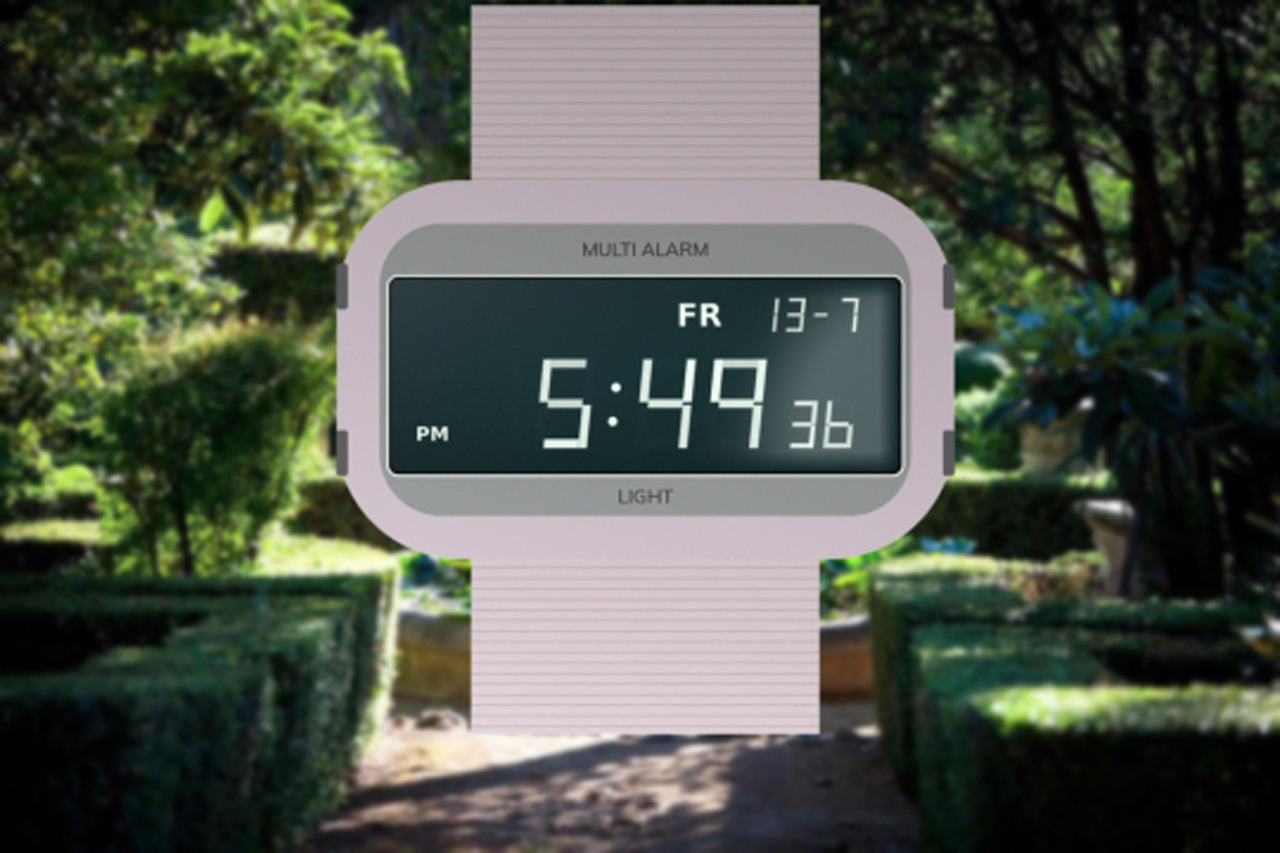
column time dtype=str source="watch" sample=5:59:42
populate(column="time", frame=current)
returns 5:49:36
